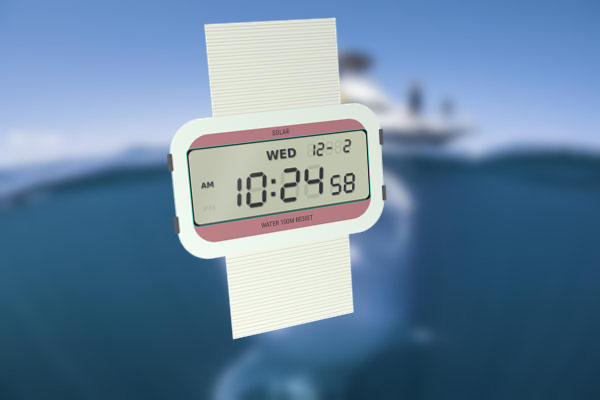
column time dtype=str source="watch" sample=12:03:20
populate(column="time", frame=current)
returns 10:24:58
